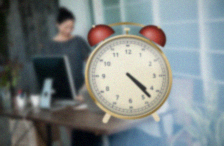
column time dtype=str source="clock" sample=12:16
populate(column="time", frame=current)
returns 4:23
